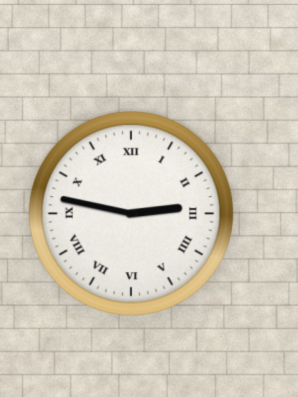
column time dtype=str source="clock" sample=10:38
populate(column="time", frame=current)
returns 2:47
